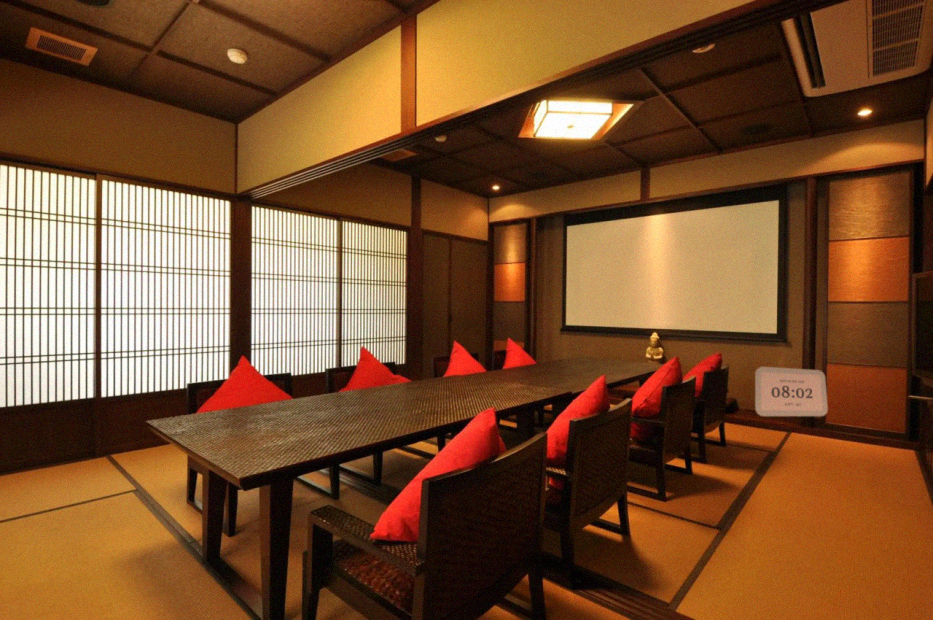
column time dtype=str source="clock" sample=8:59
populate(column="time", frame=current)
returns 8:02
